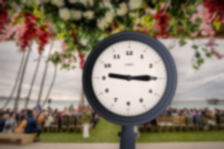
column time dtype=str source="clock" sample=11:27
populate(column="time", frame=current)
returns 9:15
